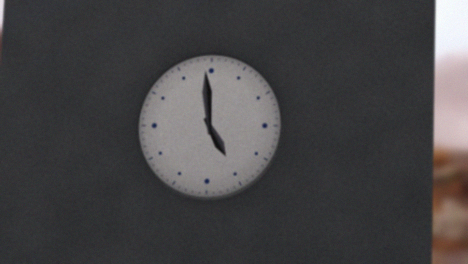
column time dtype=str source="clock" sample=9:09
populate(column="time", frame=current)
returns 4:59
